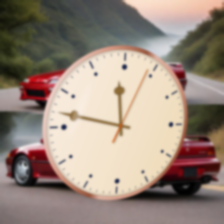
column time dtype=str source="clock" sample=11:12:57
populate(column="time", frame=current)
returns 11:47:04
